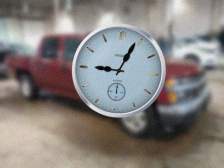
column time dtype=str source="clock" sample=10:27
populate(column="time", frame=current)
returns 9:04
